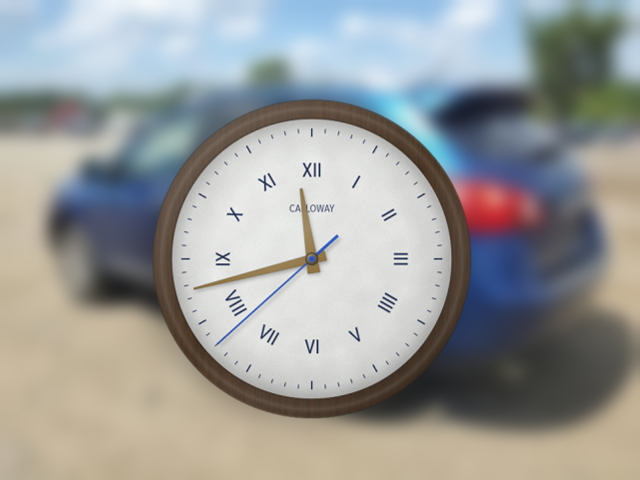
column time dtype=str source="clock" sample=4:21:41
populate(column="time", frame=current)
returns 11:42:38
